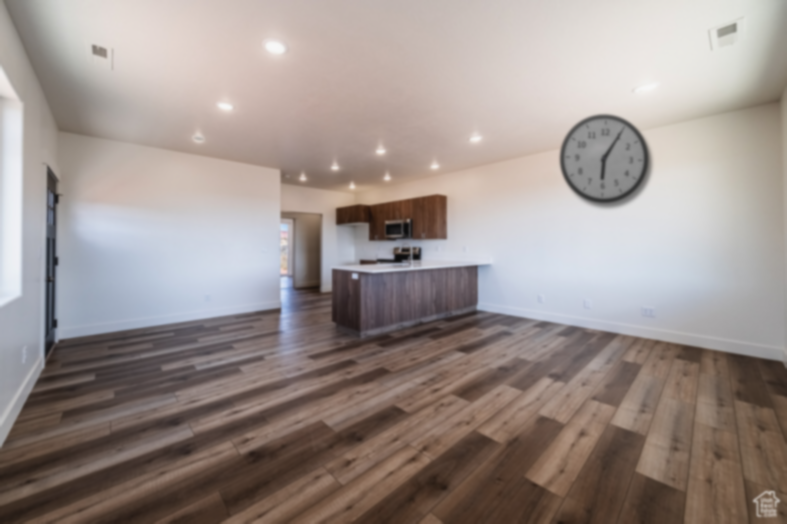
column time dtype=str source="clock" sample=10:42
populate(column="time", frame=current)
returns 6:05
